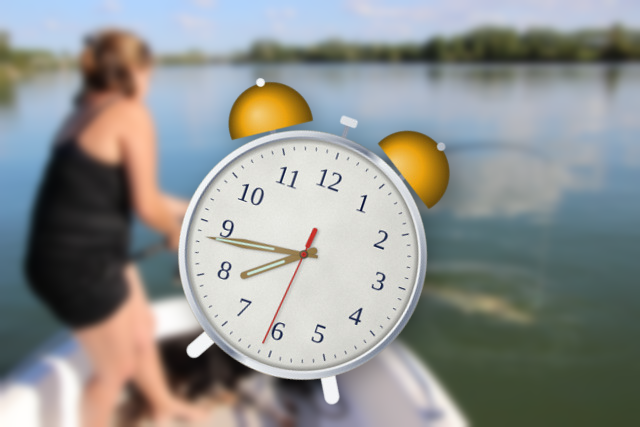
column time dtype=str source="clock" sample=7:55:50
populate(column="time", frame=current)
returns 7:43:31
